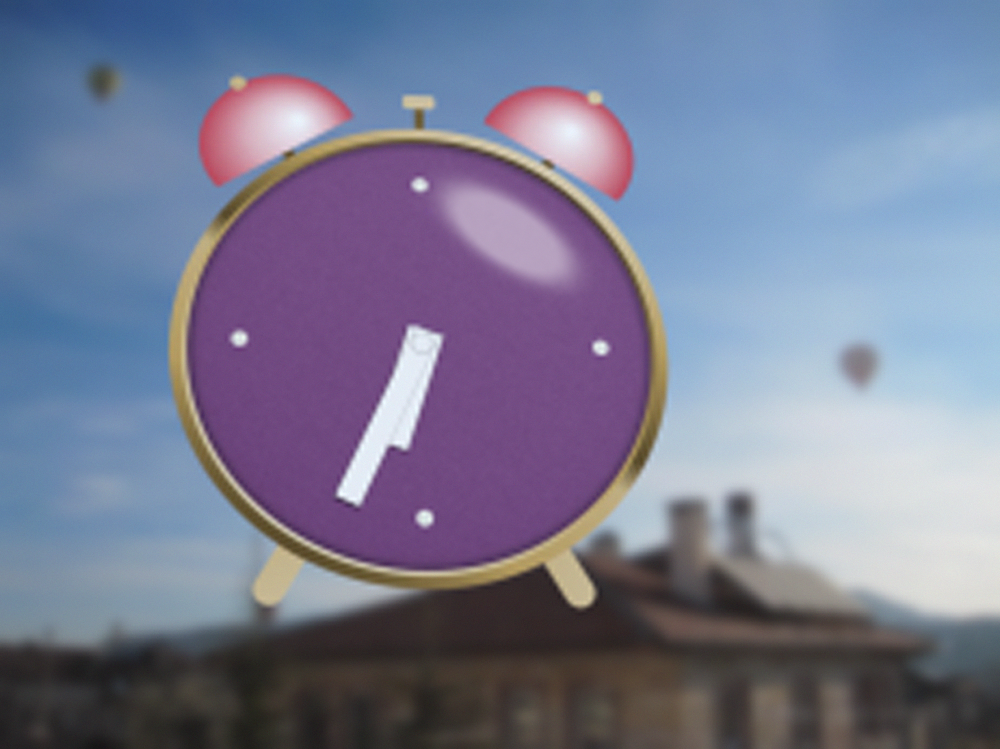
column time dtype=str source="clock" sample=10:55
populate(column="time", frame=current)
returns 6:34
